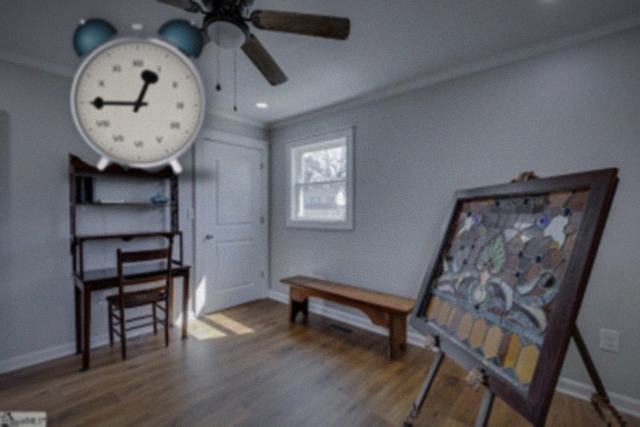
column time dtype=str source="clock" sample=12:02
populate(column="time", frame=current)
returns 12:45
